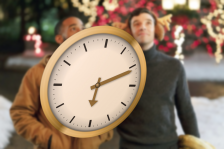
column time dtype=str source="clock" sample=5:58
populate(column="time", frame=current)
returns 6:11
